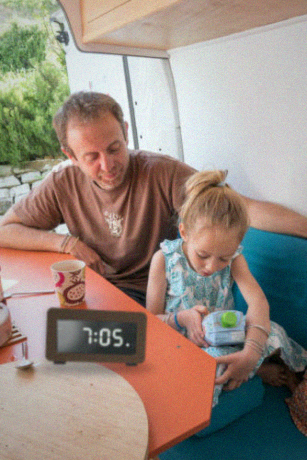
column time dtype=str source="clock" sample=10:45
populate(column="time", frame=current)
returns 7:05
